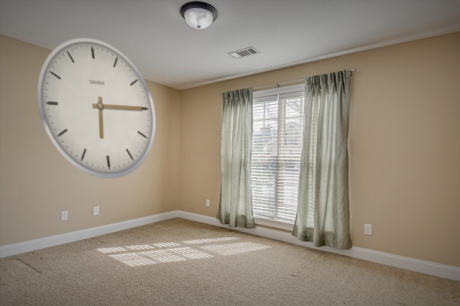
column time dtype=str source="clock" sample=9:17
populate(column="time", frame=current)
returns 6:15
